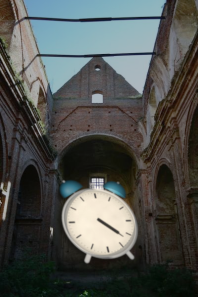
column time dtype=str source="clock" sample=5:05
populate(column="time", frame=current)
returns 4:22
